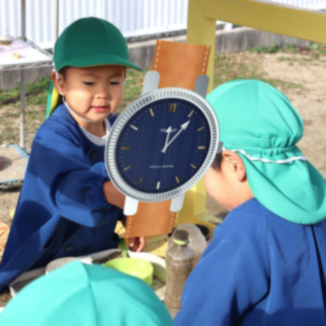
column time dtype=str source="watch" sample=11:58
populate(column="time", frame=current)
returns 12:06
